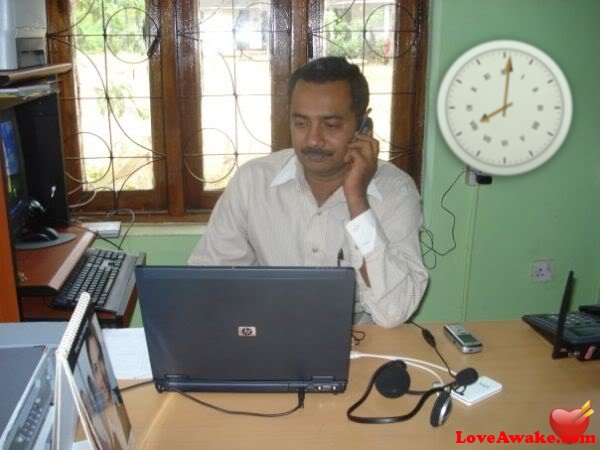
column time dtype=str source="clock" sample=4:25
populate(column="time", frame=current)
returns 8:01
